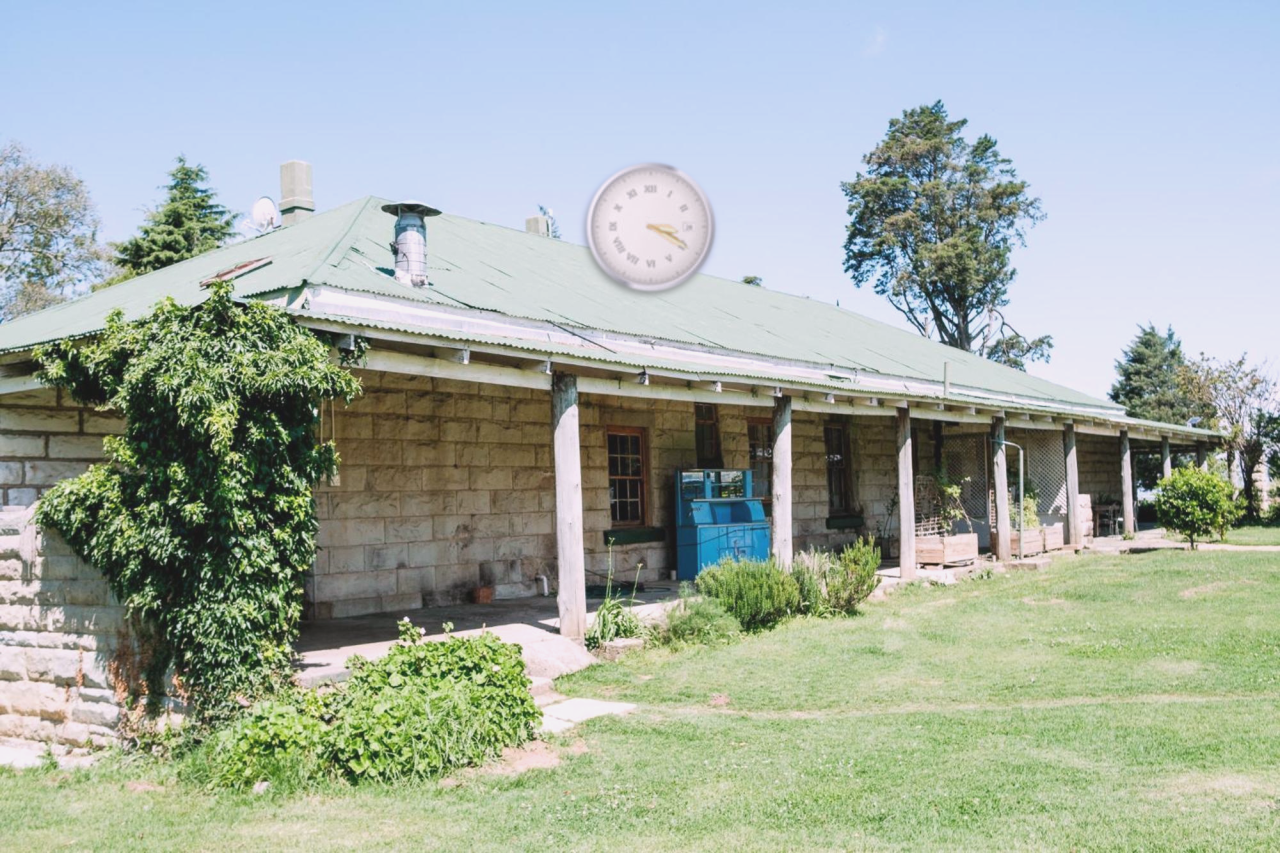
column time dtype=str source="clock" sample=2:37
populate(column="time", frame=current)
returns 3:20
